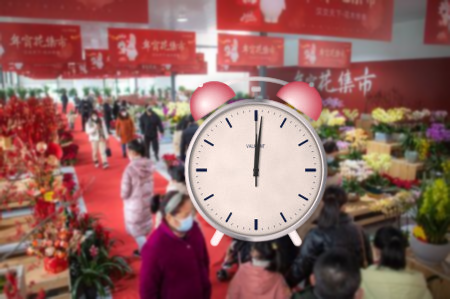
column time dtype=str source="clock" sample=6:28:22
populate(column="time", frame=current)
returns 12:01:00
